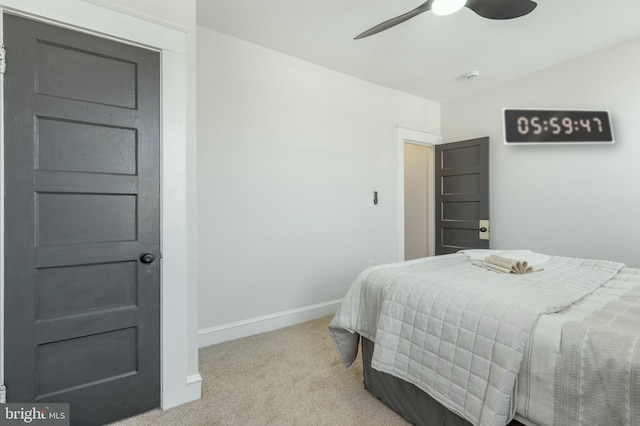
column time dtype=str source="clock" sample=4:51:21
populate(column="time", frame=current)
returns 5:59:47
